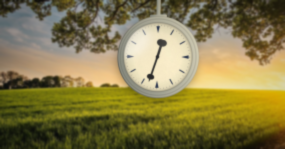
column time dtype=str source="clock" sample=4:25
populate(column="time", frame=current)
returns 12:33
